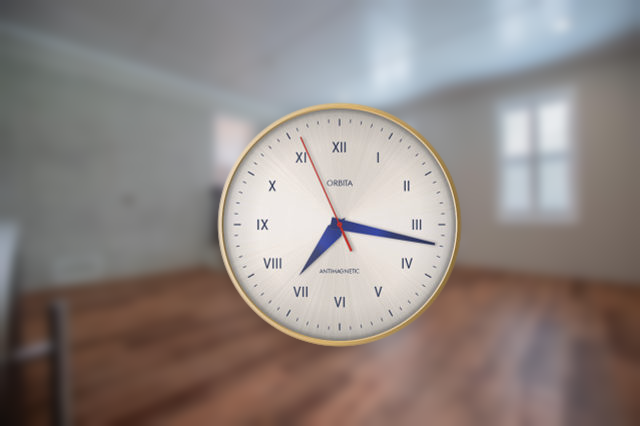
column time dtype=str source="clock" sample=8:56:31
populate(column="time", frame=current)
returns 7:16:56
